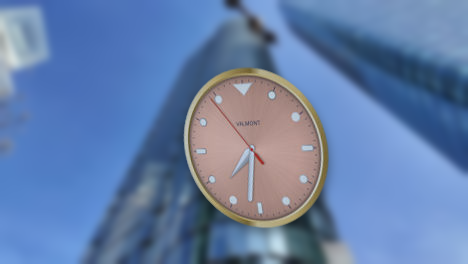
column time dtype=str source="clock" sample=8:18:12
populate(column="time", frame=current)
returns 7:31:54
